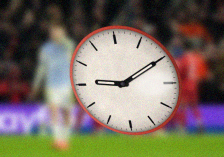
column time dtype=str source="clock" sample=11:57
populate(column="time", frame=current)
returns 9:10
